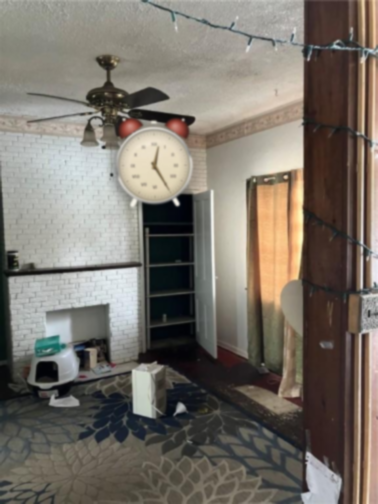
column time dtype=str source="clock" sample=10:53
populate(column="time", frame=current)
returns 12:25
